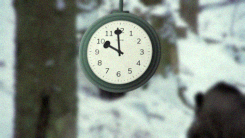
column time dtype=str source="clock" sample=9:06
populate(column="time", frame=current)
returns 9:59
